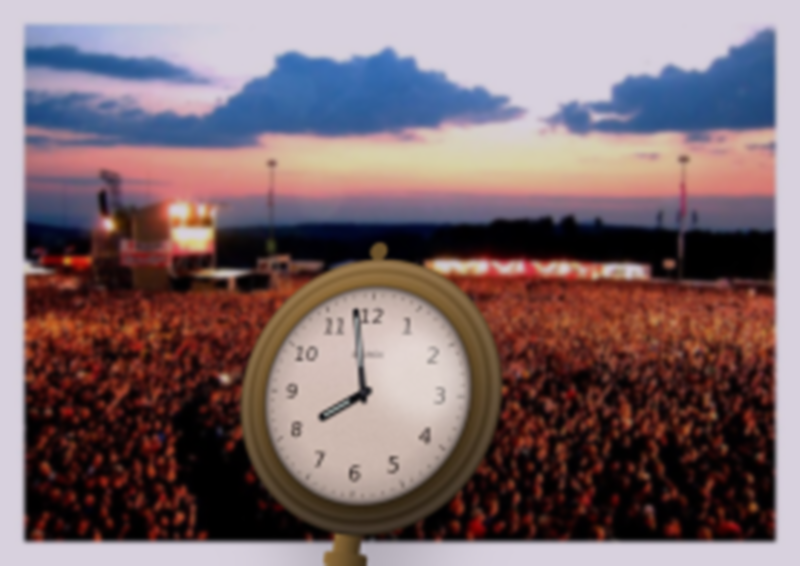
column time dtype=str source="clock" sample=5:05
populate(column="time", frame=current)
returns 7:58
